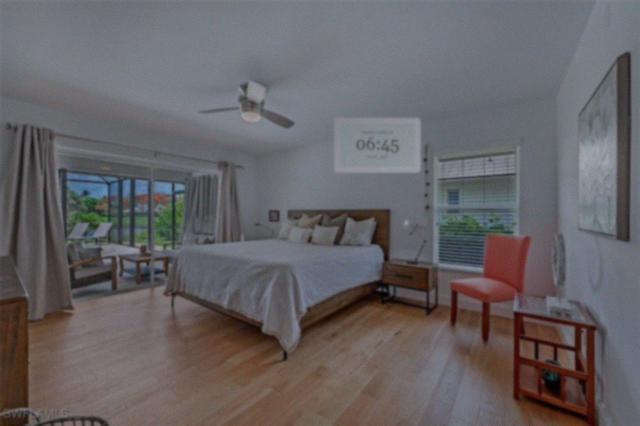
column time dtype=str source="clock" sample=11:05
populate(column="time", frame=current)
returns 6:45
